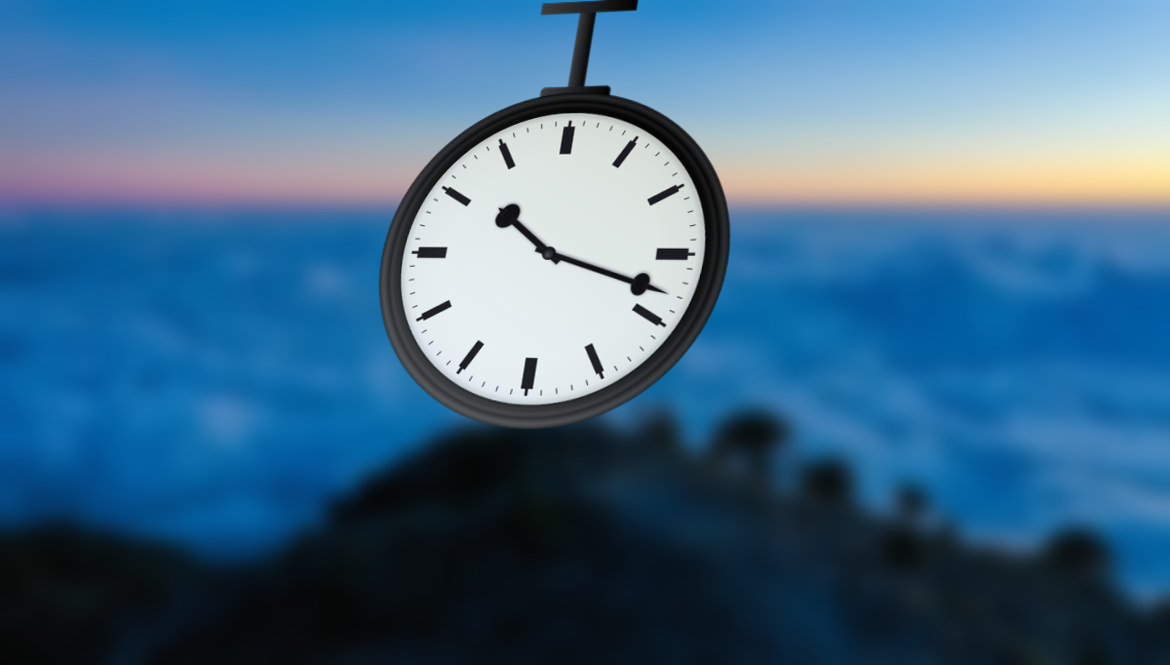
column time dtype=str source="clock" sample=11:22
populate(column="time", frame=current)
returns 10:18
